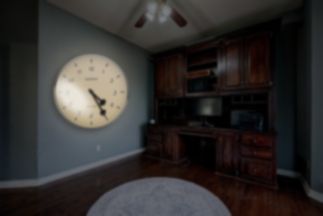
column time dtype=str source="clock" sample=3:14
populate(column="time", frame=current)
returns 4:25
